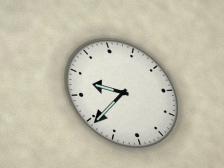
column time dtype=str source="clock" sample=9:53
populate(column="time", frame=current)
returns 9:39
